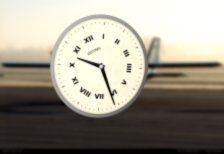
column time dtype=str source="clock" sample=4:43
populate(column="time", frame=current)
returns 10:31
